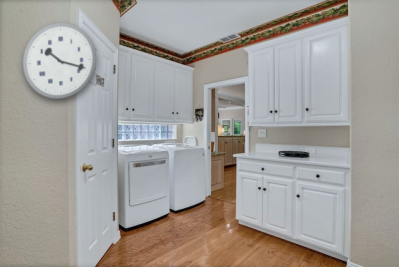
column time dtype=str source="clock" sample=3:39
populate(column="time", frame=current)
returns 10:18
